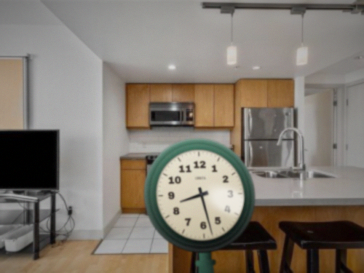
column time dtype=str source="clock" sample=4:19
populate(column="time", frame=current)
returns 8:28
